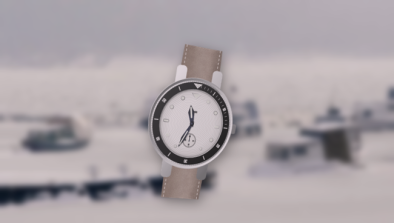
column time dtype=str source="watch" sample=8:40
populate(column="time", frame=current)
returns 11:34
